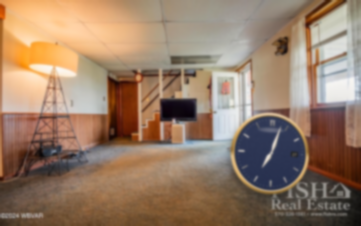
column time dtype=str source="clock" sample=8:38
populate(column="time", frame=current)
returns 7:03
